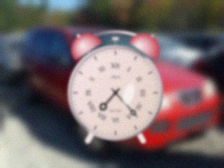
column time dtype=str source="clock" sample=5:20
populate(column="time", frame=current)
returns 7:23
